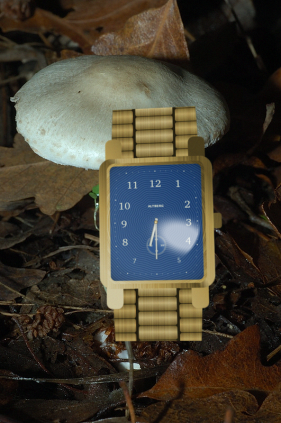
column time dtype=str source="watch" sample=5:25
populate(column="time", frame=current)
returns 6:30
